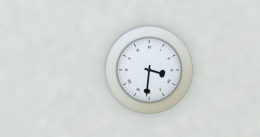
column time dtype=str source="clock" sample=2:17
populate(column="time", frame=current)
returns 3:31
